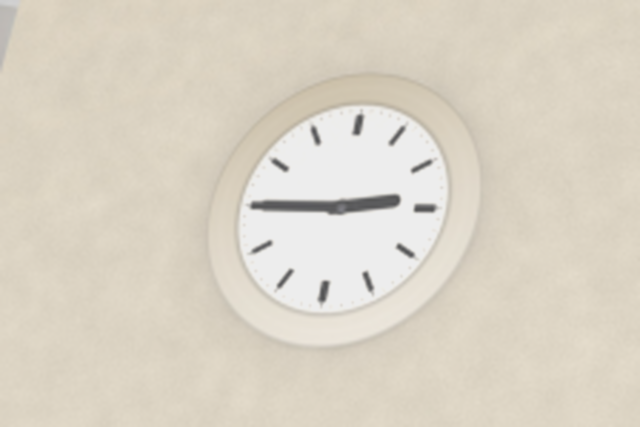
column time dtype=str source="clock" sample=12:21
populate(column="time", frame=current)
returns 2:45
